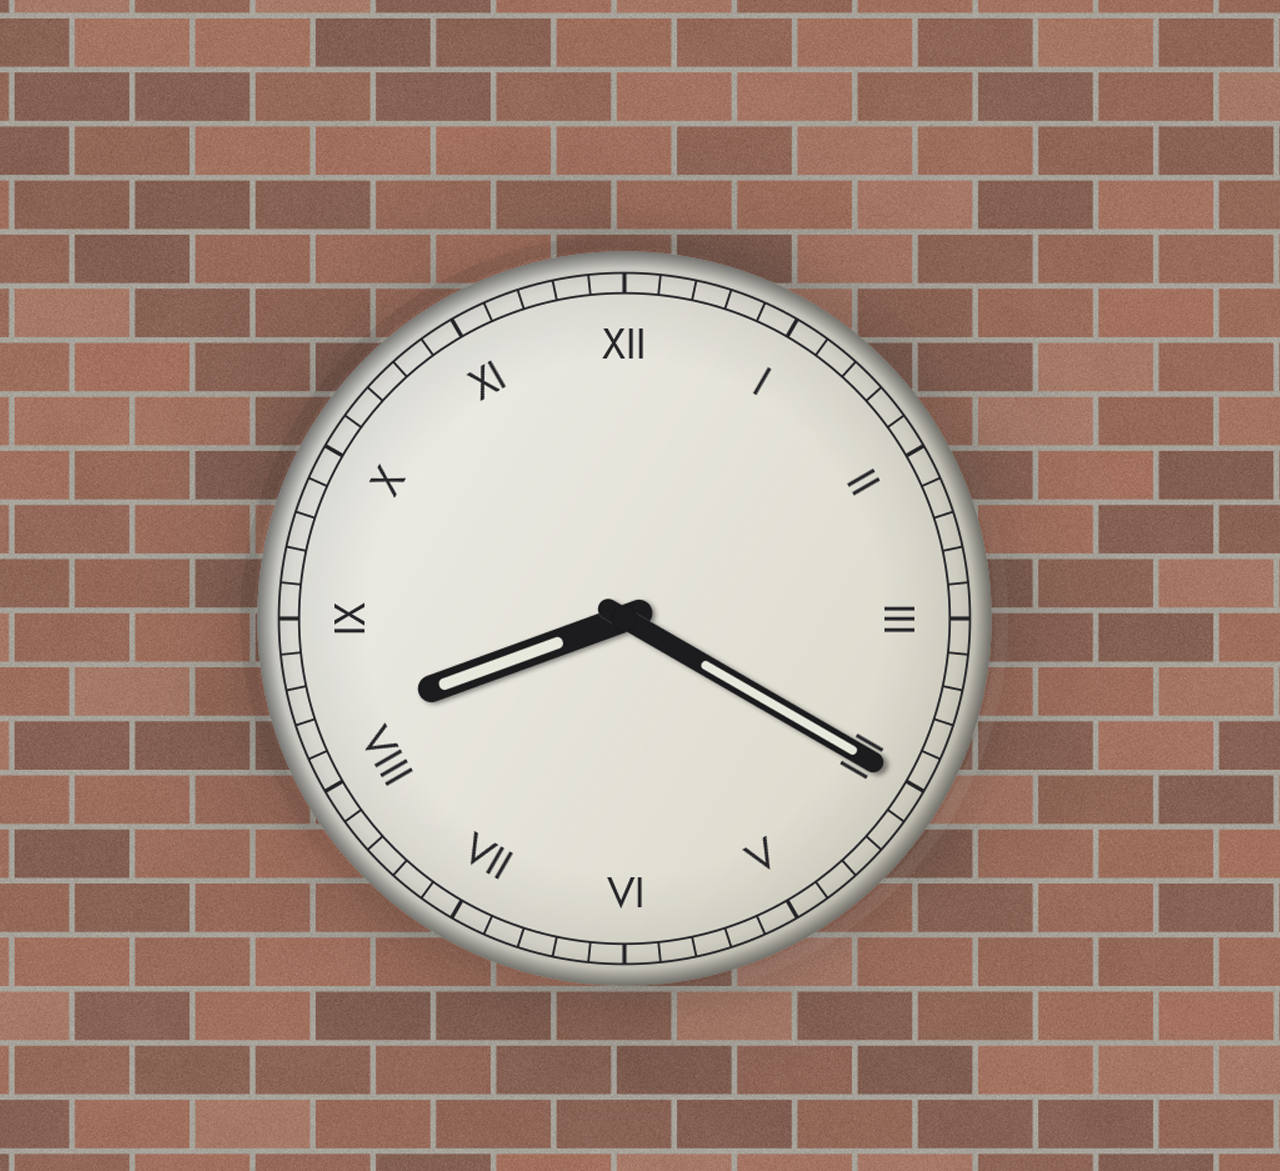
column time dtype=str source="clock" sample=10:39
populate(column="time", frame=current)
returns 8:20
